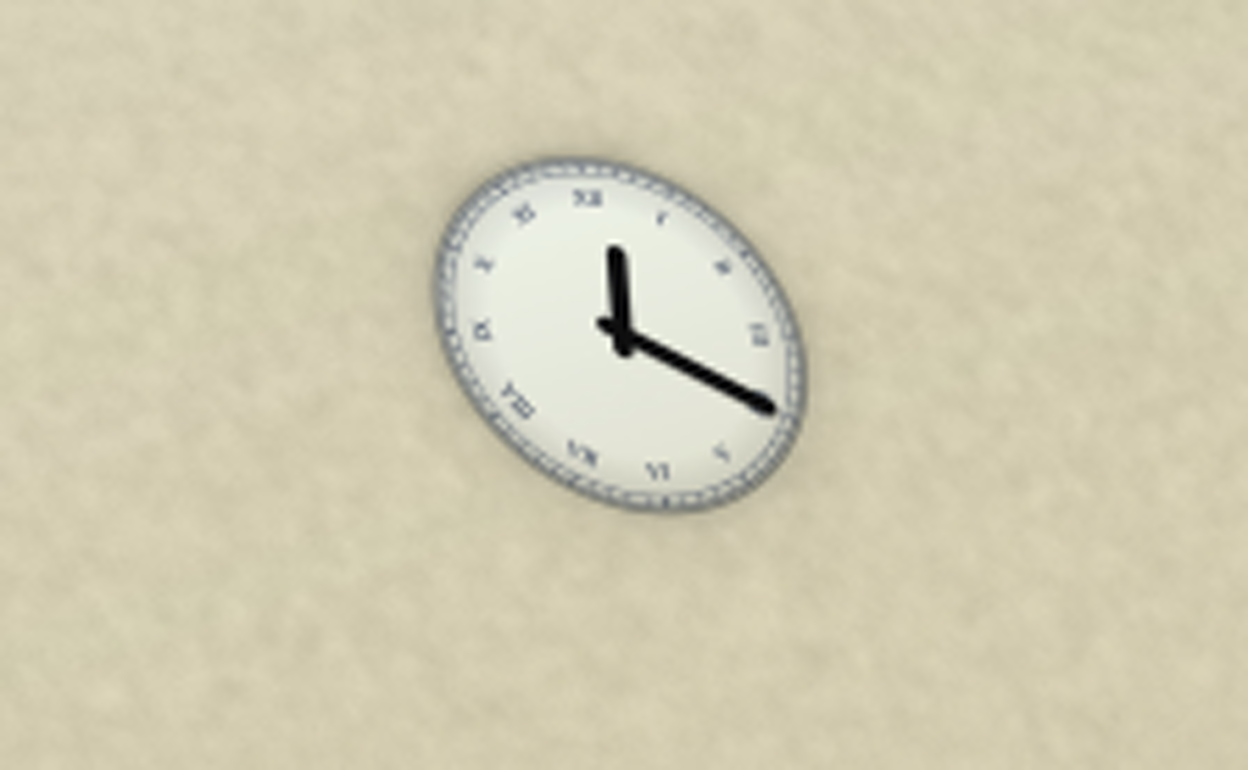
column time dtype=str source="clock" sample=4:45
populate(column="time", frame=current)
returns 12:20
